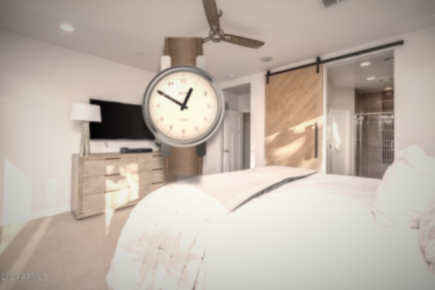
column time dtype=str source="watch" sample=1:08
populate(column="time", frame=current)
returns 12:50
